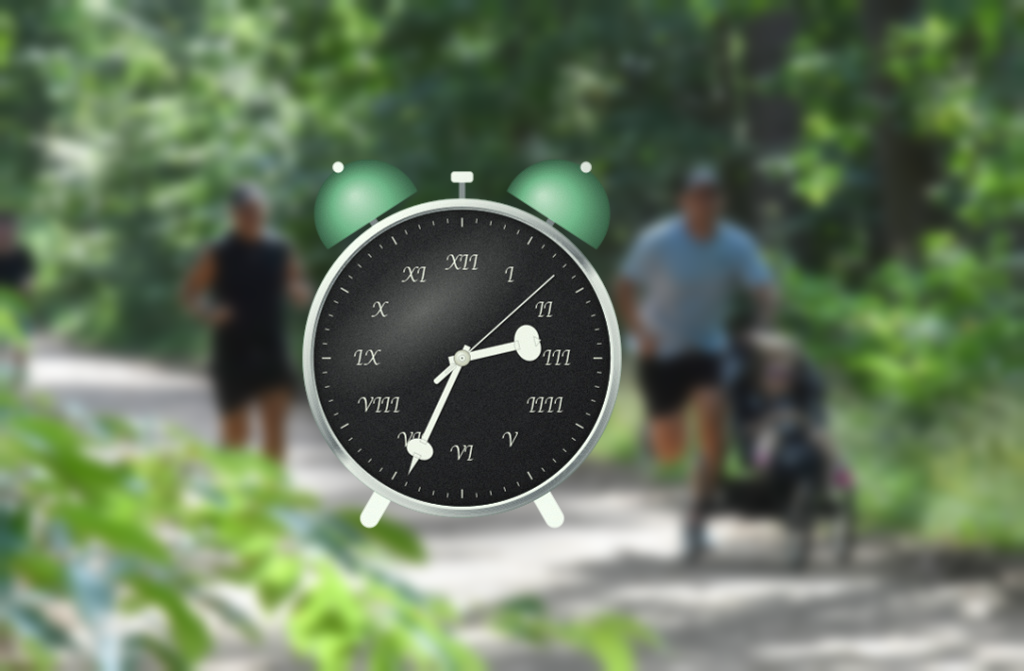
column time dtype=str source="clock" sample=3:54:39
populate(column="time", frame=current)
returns 2:34:08
